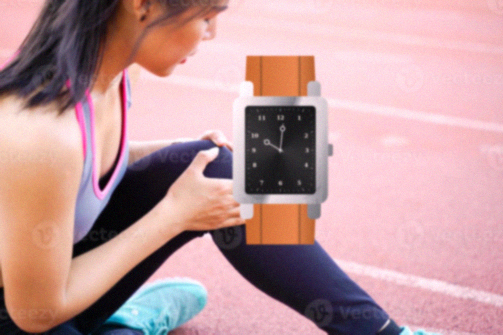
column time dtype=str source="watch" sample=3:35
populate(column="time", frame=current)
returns 10:01
